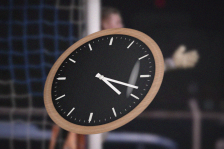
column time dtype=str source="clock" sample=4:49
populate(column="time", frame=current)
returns 4:18
